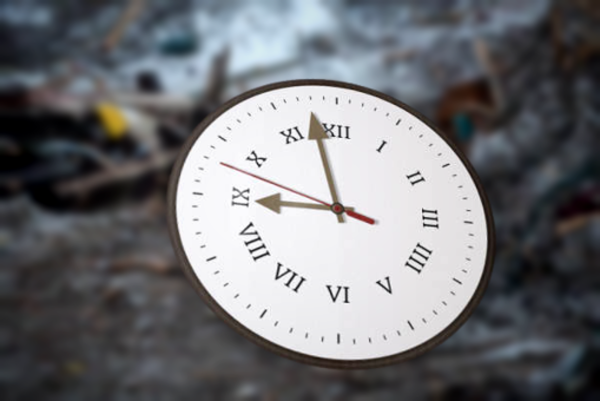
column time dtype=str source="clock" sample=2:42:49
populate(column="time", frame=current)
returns 8:57:48
